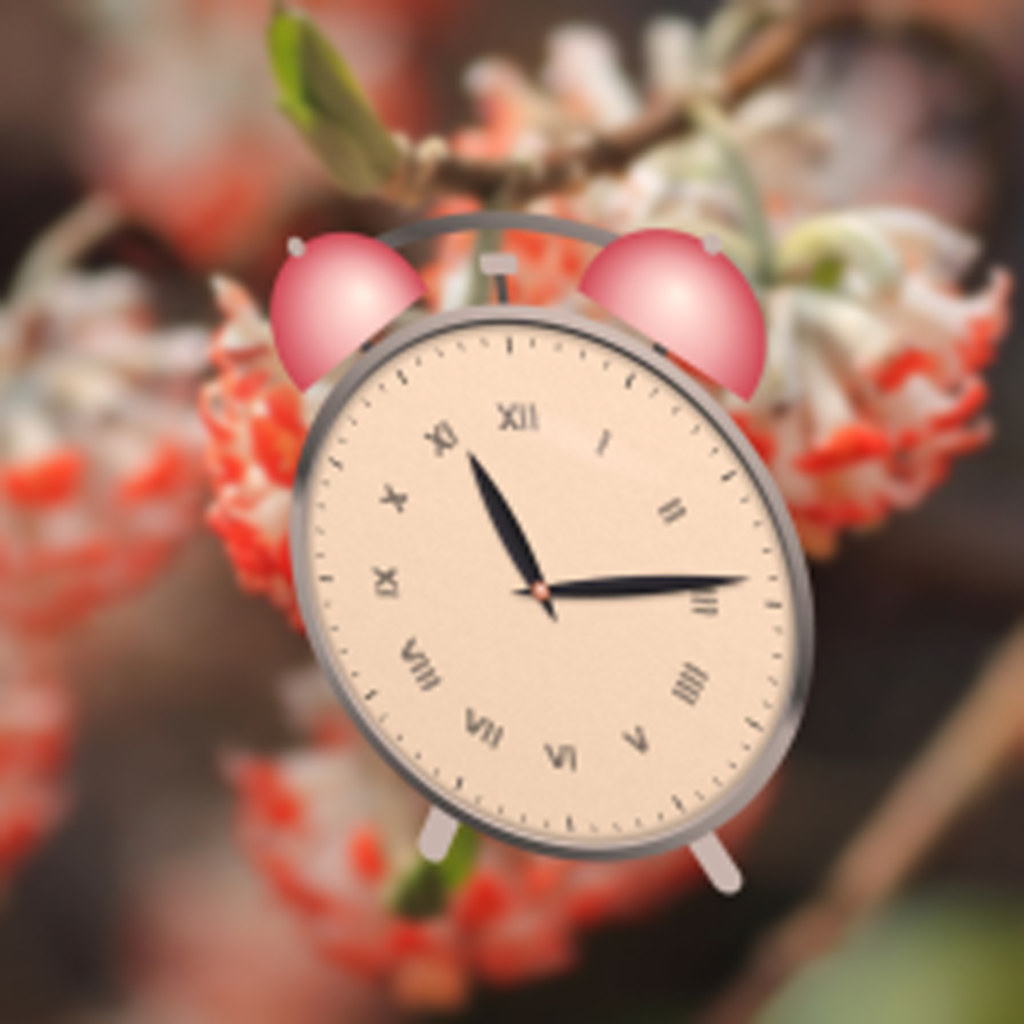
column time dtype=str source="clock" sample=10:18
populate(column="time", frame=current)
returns 11:14
